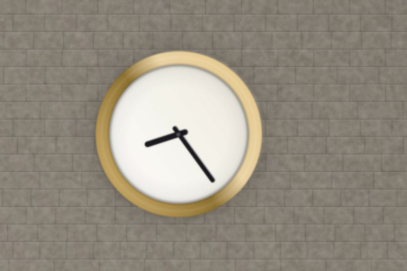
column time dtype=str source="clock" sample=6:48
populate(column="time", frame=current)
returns 8:24
